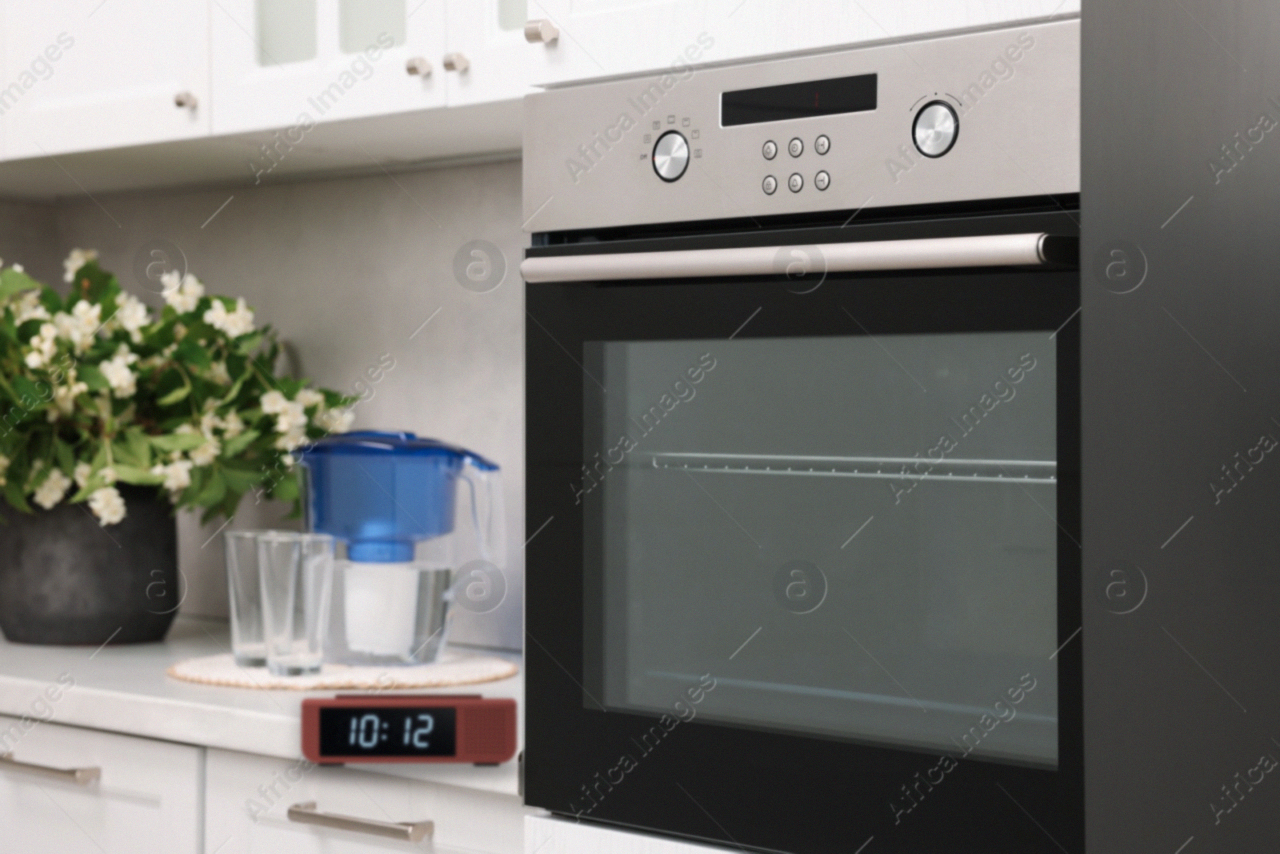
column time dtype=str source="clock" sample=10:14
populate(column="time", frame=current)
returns 10:12
